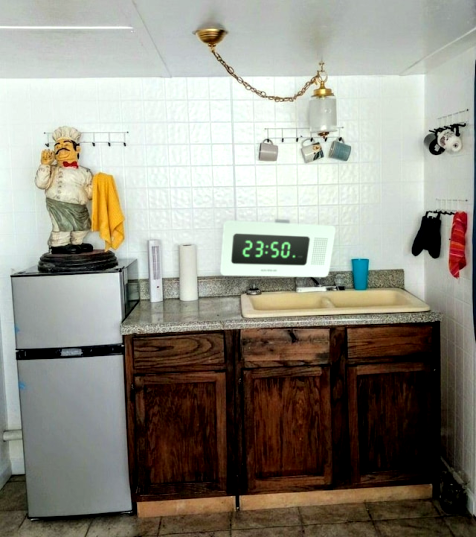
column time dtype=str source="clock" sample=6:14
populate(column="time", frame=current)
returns 23:50
